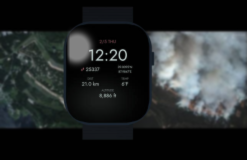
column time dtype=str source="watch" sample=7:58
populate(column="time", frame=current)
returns 12:20
